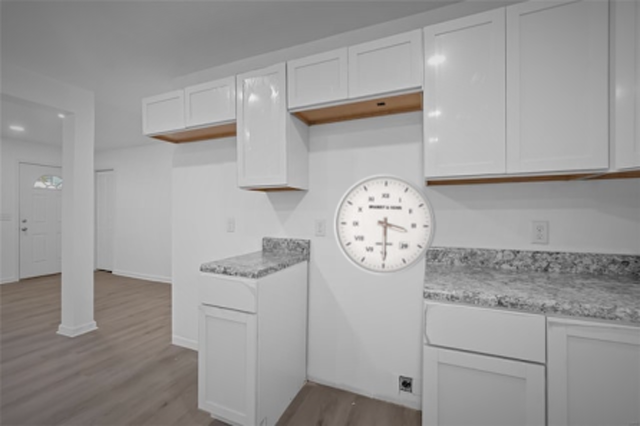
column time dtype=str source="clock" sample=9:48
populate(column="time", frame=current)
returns 3:30
